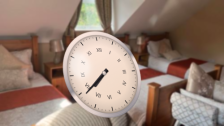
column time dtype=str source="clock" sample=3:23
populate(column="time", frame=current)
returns 7:39
